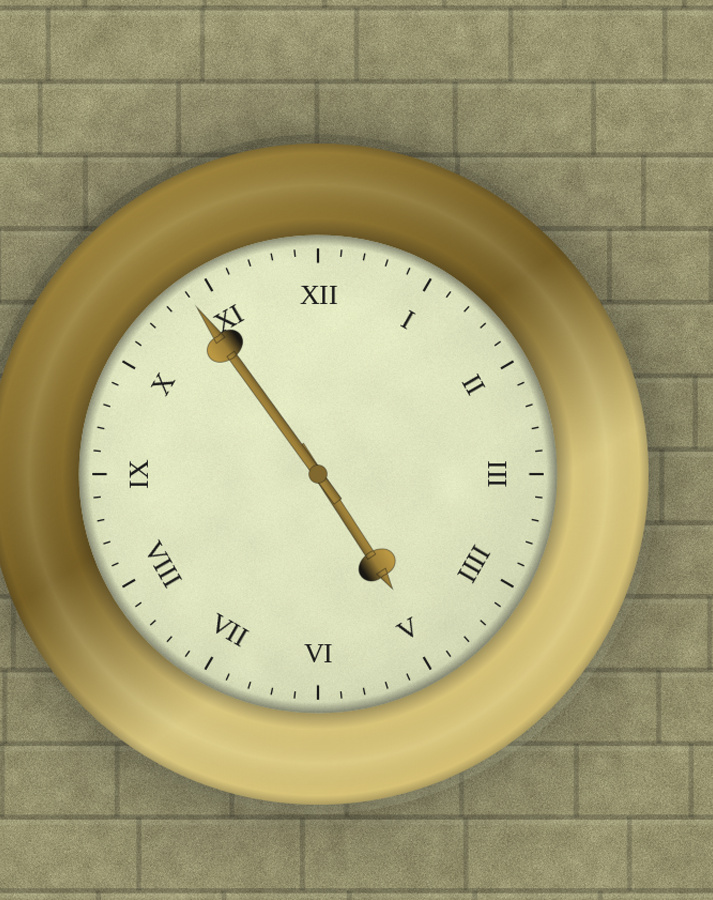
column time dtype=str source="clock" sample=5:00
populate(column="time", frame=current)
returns 4:54
